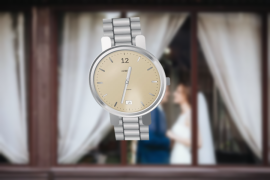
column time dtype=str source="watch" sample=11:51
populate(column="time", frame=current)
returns 12:33
